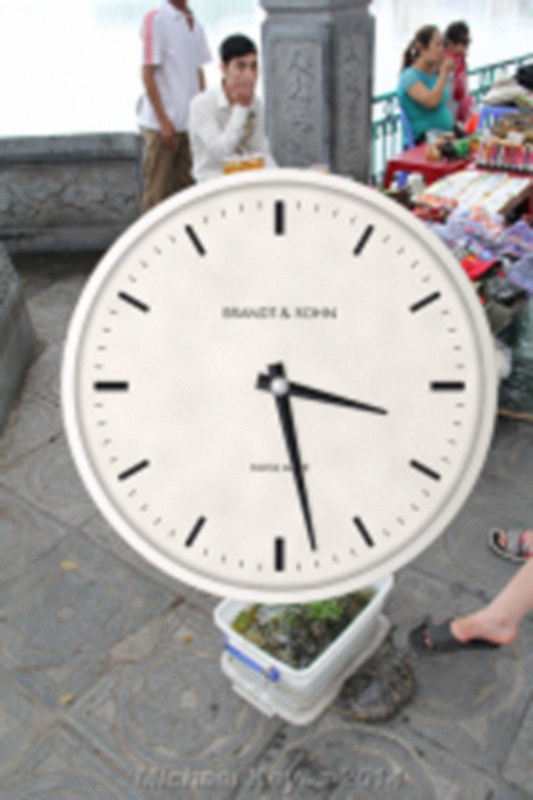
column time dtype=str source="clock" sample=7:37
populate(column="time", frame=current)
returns 3:28
